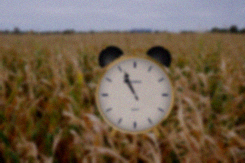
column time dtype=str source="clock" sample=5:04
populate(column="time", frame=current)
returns 10:56
